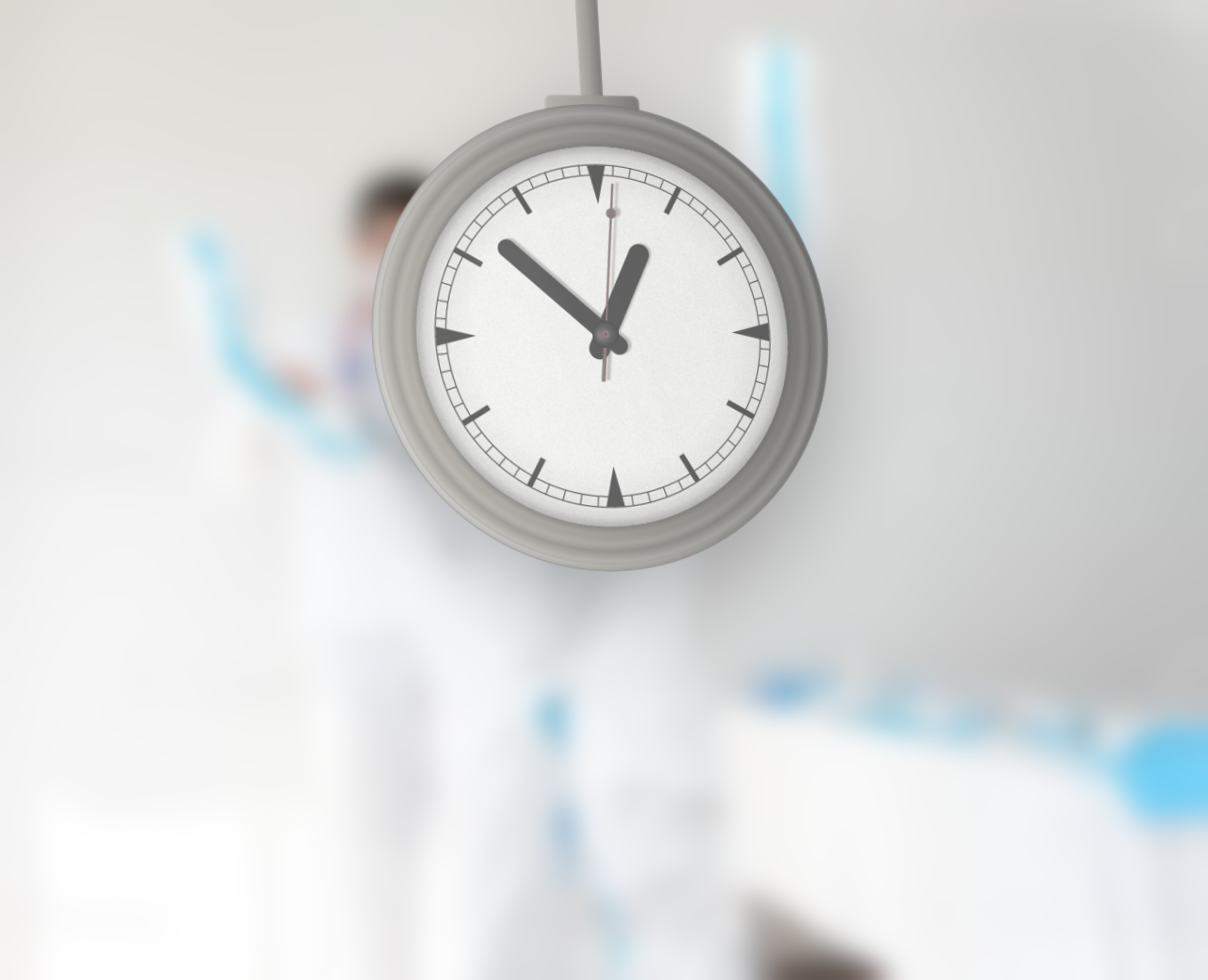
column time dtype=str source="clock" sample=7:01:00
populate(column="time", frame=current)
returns 12:52:01
